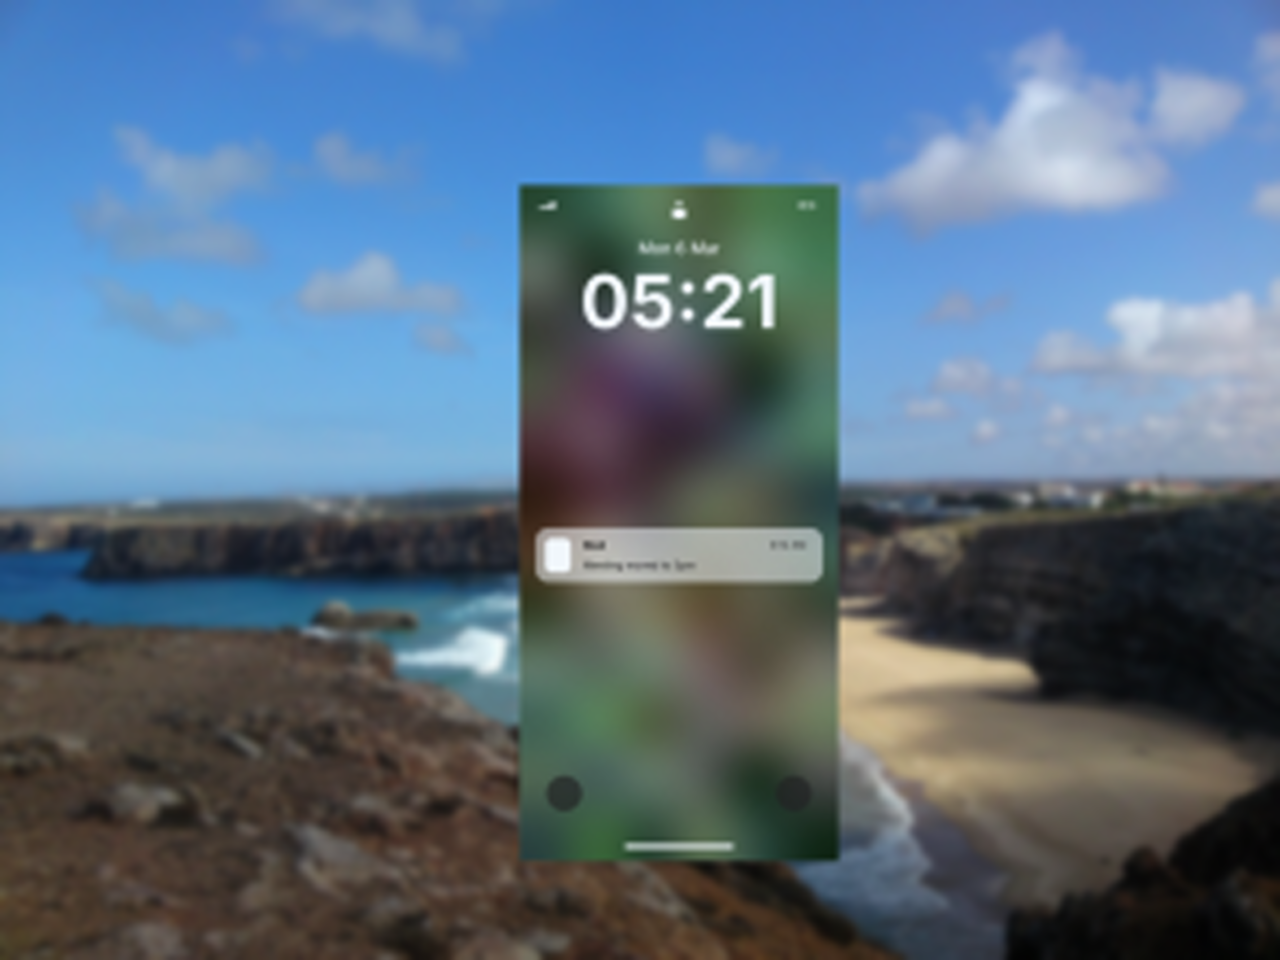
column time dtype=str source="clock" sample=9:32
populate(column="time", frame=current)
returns 5:21
